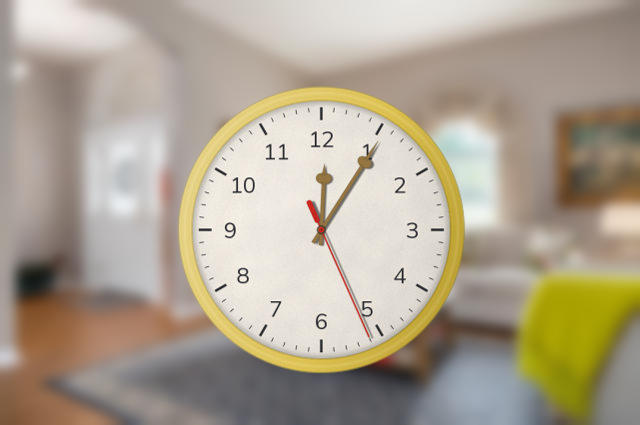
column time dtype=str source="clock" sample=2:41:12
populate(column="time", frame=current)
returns 12:05:26
